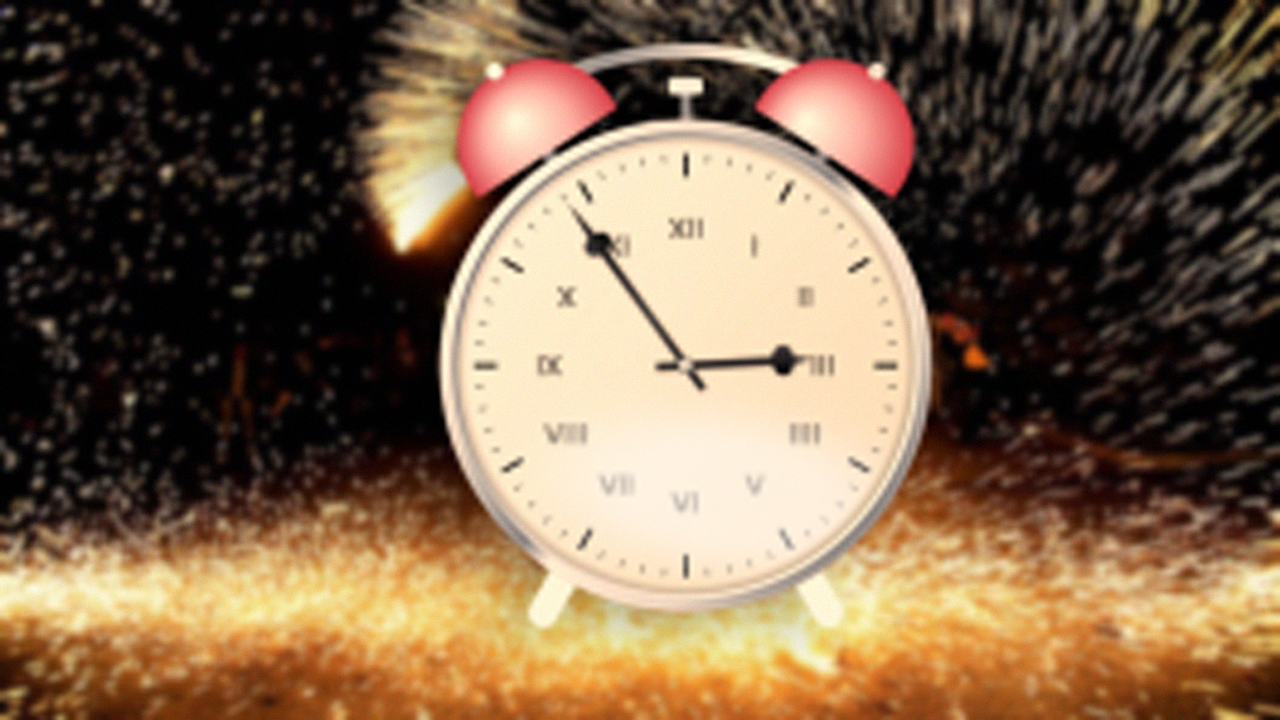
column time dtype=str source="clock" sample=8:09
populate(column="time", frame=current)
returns 2:54
